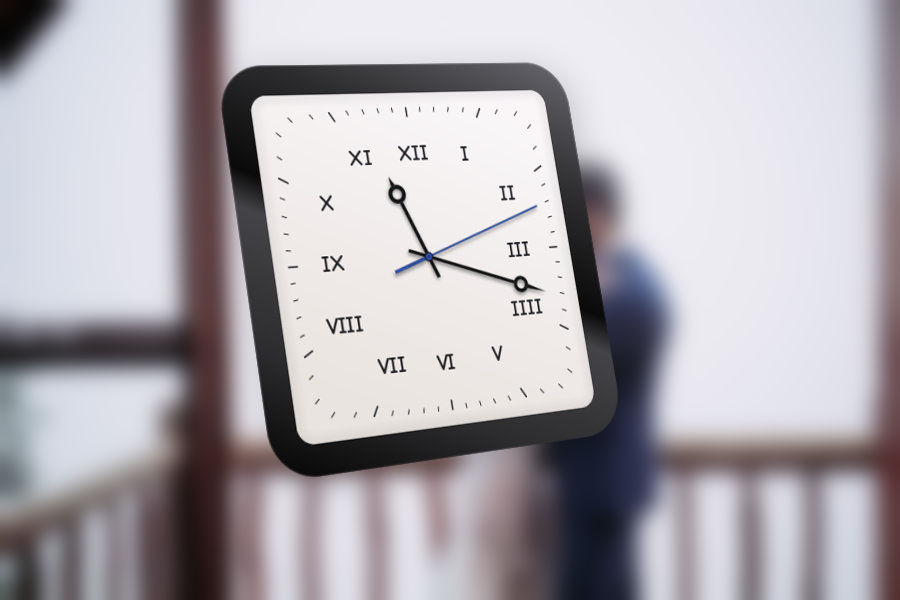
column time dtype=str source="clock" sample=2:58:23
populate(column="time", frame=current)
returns 11:18:12
